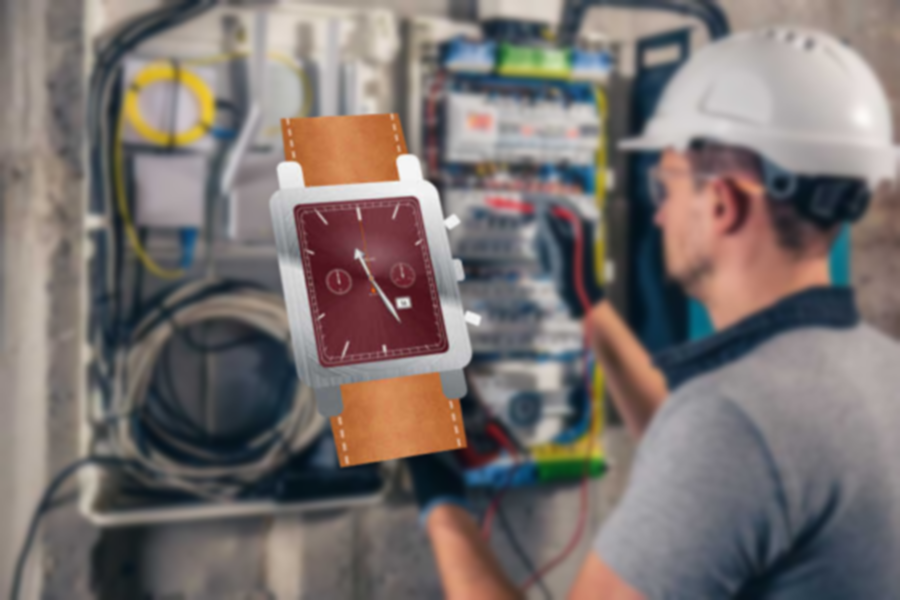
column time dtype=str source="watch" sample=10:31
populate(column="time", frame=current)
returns 11:26
